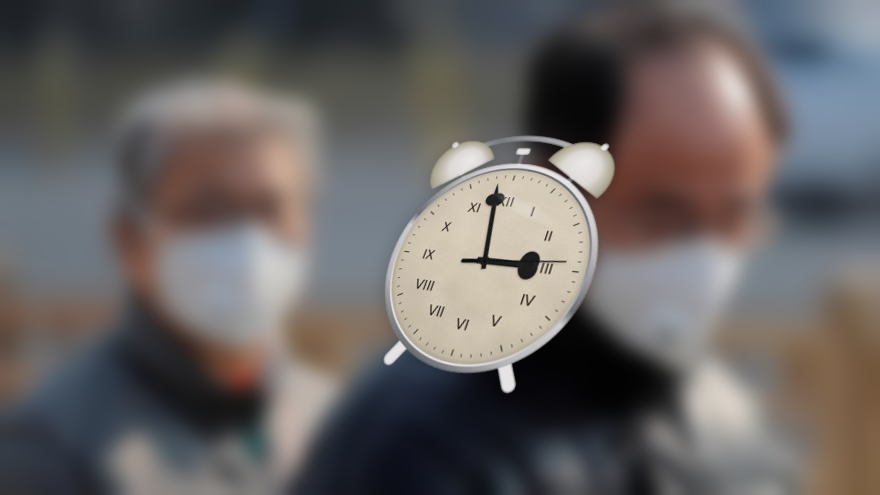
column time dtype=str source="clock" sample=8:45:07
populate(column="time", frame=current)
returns 2:58:14
